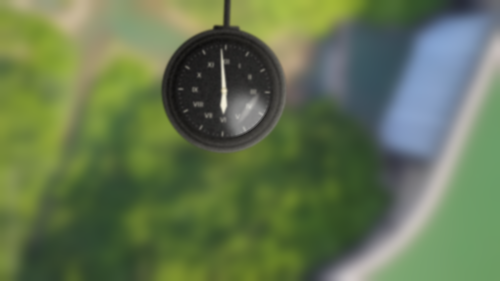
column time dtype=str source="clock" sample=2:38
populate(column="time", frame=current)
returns 5:59
